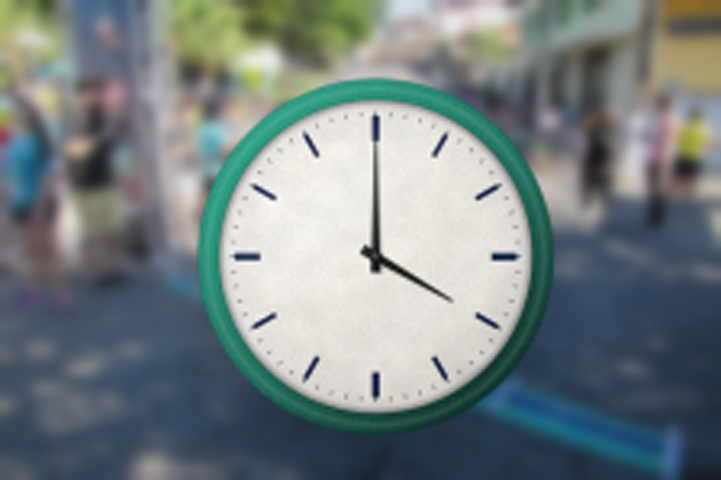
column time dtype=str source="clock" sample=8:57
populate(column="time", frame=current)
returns 4:00
